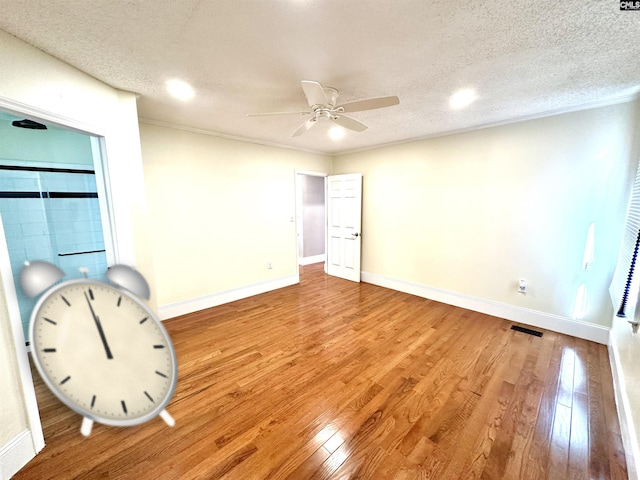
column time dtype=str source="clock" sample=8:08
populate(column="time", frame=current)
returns 11:59
